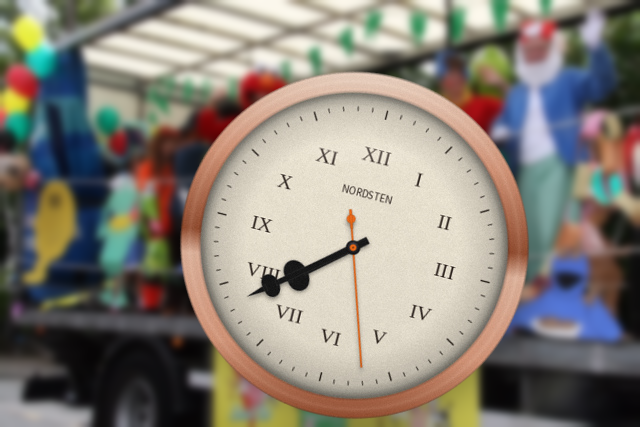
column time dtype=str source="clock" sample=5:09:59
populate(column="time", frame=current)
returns 7:38:27
